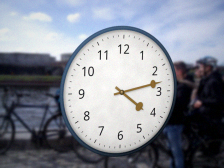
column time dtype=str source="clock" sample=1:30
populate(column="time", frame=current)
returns 4:13
